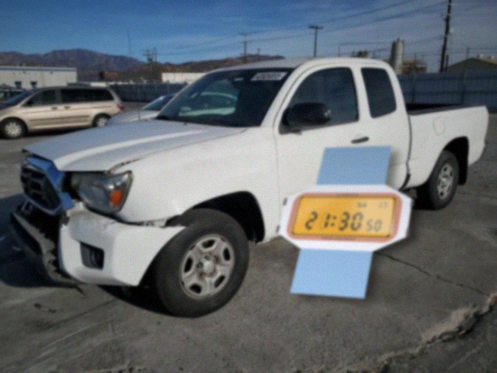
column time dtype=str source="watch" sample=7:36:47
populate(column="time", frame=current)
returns 21:30:50
